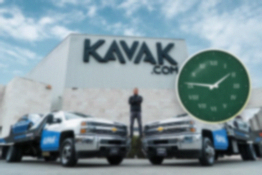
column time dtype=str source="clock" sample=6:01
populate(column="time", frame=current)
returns 1:46
